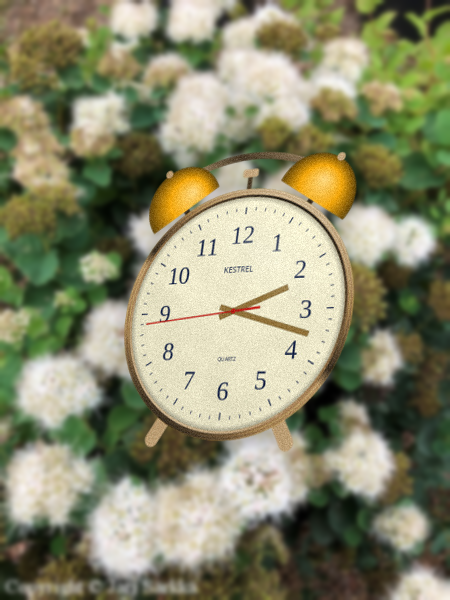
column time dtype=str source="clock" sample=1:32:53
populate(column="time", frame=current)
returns 2:17:44
